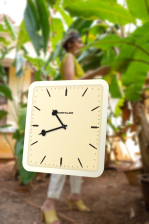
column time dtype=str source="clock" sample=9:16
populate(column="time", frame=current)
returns 10:42
